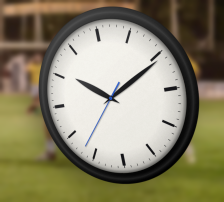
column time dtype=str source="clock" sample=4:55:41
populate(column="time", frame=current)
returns 10:10:37
